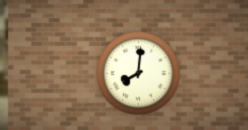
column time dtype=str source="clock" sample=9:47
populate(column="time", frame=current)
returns 8:01
